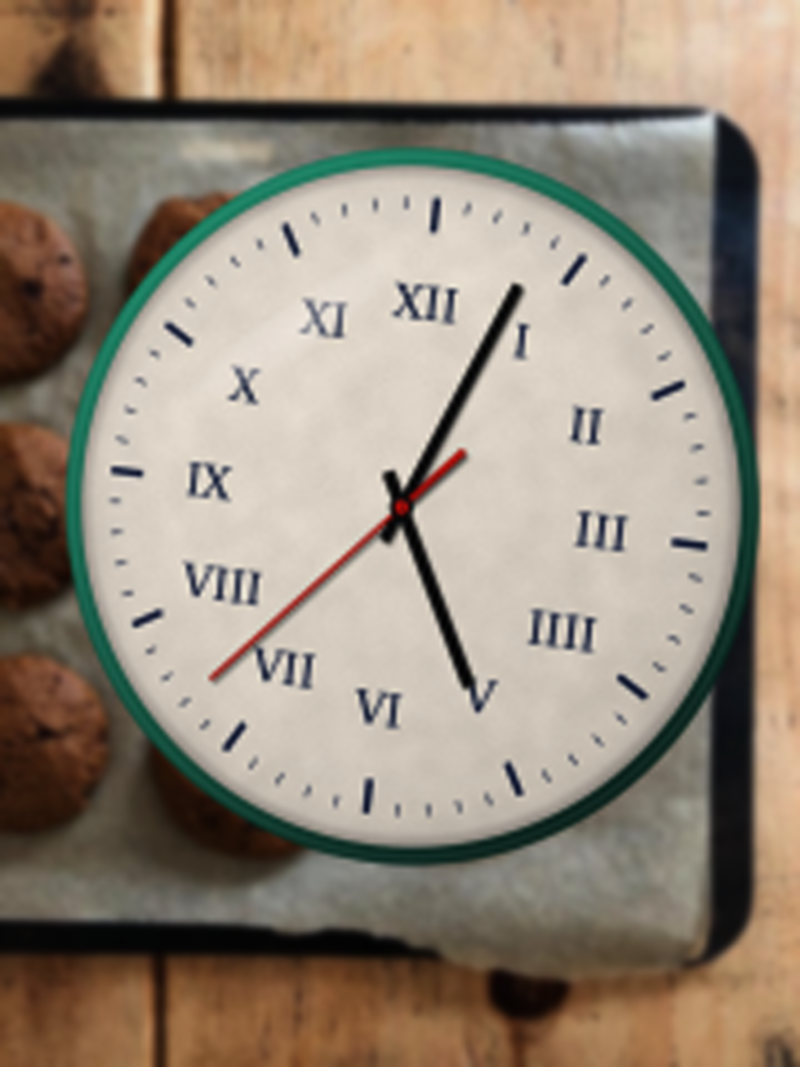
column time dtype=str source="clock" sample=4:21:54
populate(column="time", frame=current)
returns 5:03:37
